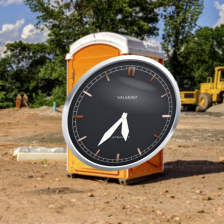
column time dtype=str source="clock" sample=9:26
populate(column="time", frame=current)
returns 5:36
